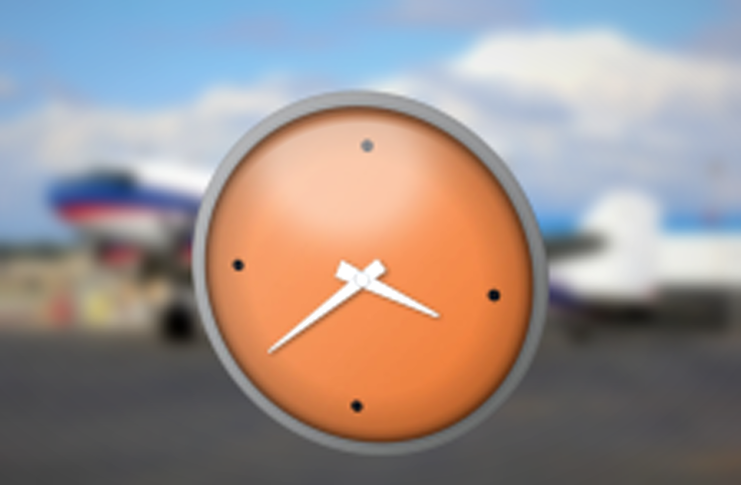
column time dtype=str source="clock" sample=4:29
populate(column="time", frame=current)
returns 3:38
